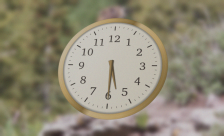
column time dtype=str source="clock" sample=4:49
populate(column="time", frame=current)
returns 5:30
